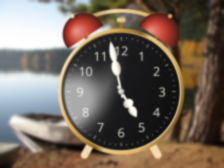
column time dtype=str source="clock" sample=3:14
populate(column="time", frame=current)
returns 4:58
